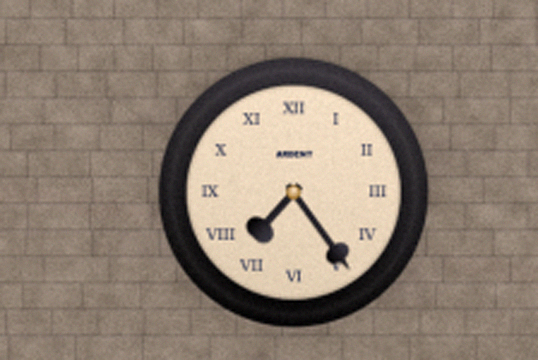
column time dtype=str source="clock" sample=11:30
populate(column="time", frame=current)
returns 7:24
